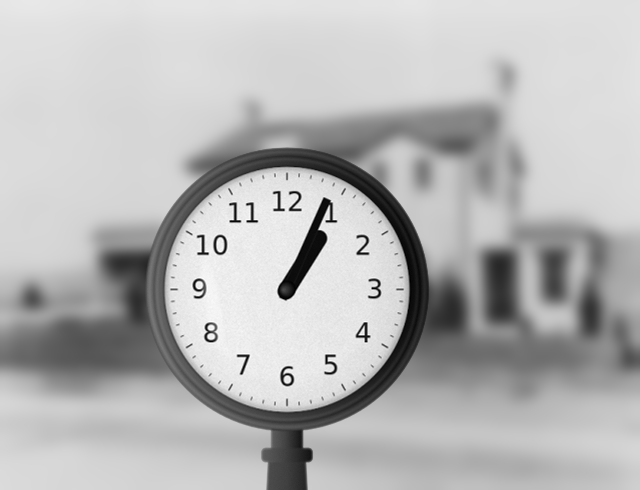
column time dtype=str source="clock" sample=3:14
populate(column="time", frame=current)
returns 1:04
